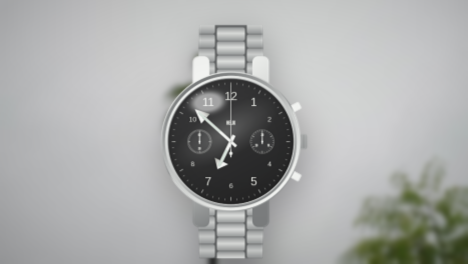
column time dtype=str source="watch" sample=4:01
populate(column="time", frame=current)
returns 6:52
